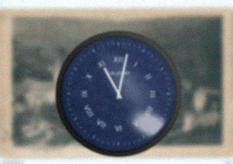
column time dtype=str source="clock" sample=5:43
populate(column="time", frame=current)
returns 11:02
